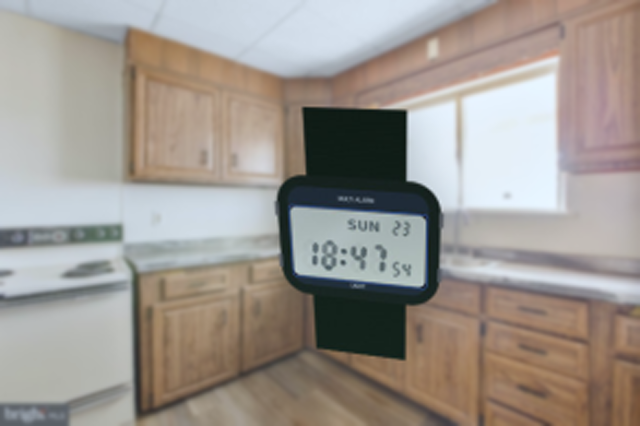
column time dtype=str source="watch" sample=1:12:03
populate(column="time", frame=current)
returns 18:47:54
